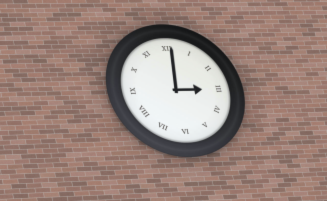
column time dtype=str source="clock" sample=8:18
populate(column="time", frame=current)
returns 3:01
